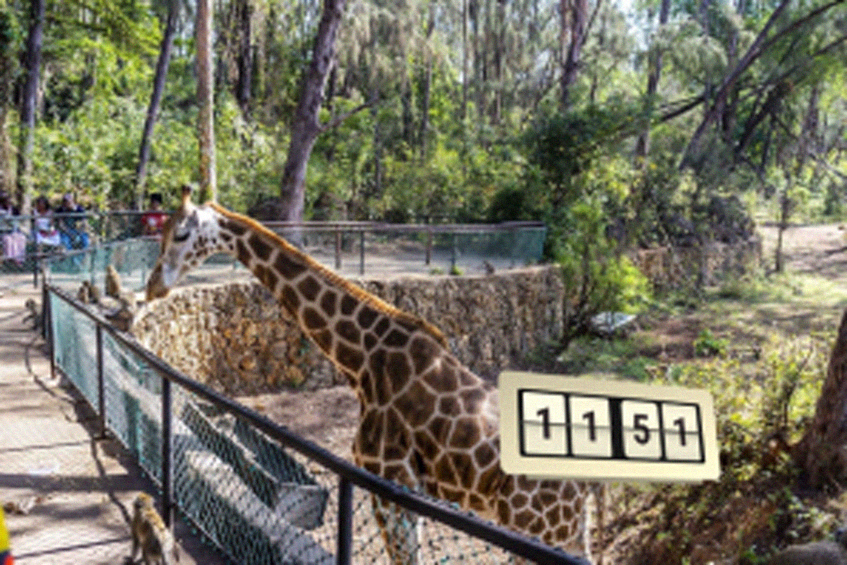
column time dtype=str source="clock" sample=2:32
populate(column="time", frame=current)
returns 11:51
